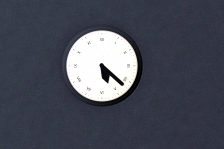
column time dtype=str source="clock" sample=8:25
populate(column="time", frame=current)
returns 5:22
